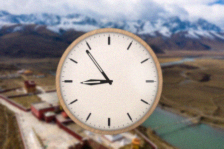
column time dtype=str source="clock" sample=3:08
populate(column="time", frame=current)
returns 8:54
